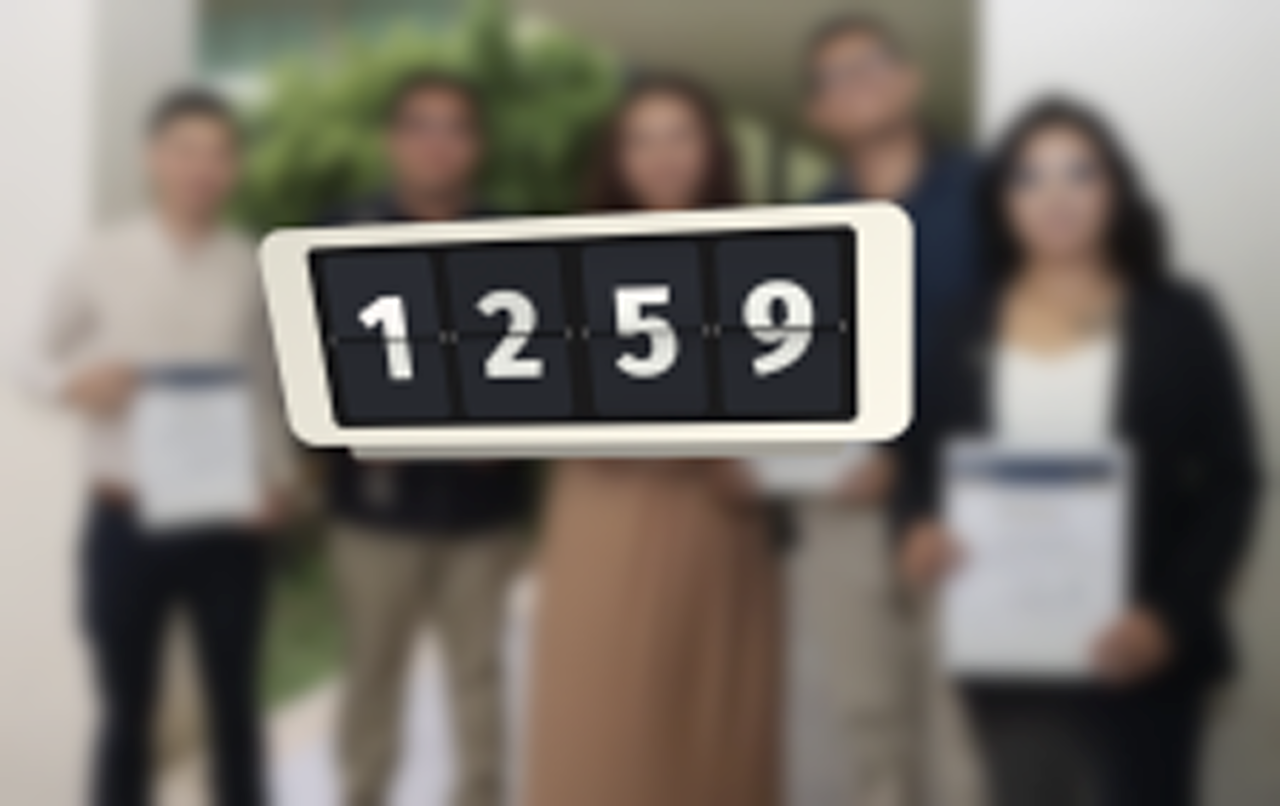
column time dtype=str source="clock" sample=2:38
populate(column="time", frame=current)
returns 12:59
